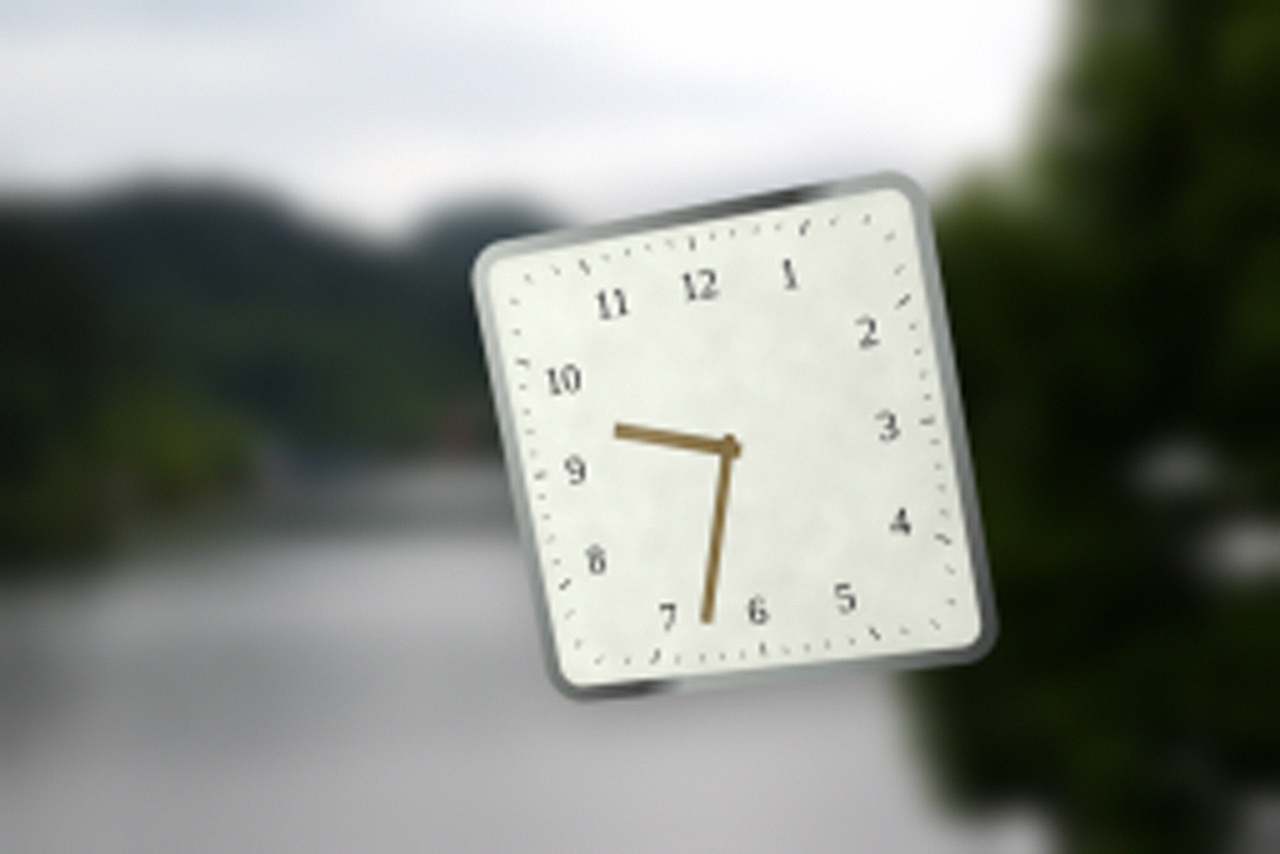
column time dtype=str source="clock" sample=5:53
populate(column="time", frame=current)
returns 9:33
